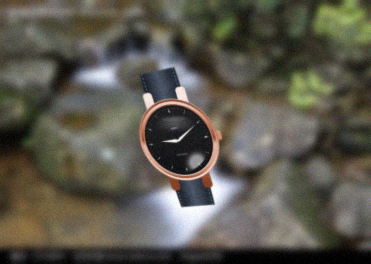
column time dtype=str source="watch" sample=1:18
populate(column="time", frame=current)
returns 9:10
